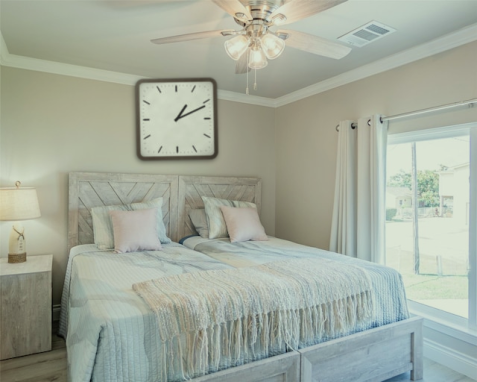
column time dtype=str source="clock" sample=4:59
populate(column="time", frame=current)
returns 1:11
